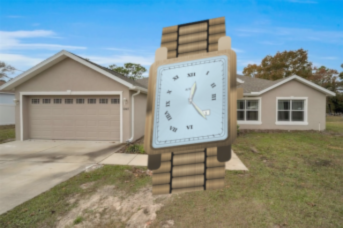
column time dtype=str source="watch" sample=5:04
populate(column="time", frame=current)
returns 12:24
